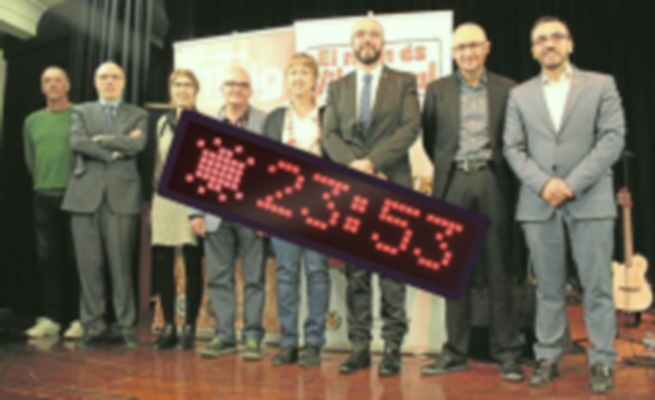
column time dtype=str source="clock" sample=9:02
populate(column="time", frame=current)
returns 23:53
